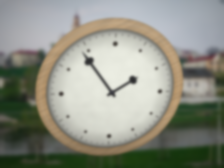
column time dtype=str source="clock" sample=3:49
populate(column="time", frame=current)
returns 1:54
